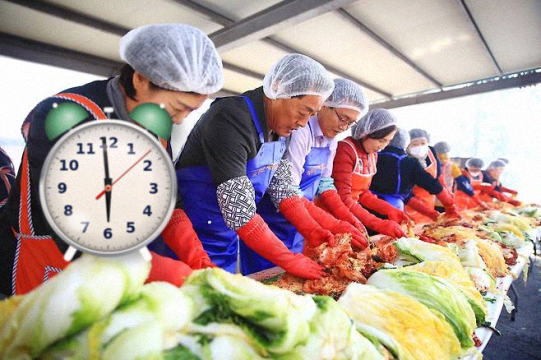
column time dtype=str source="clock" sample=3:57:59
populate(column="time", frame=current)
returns 5:59:08
